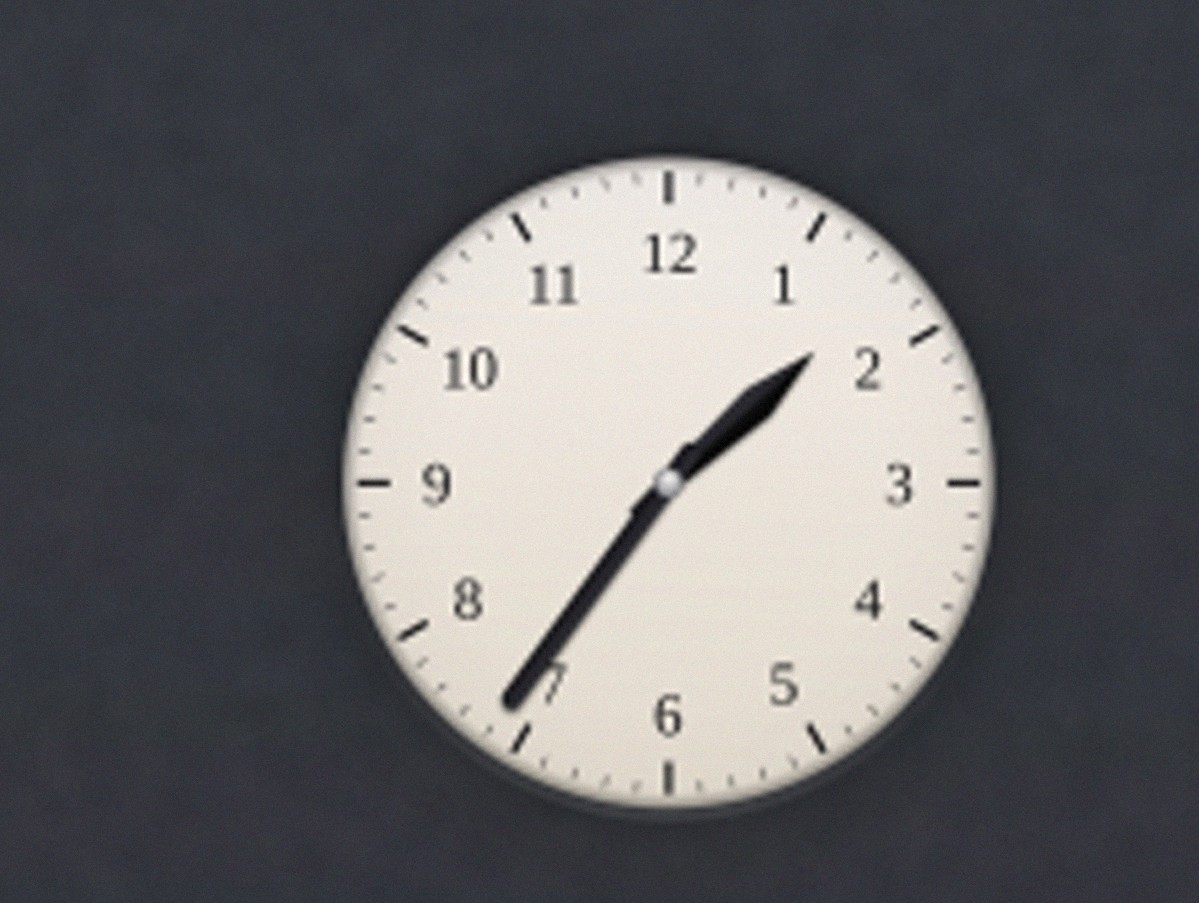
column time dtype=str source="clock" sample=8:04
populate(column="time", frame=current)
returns 1:36
